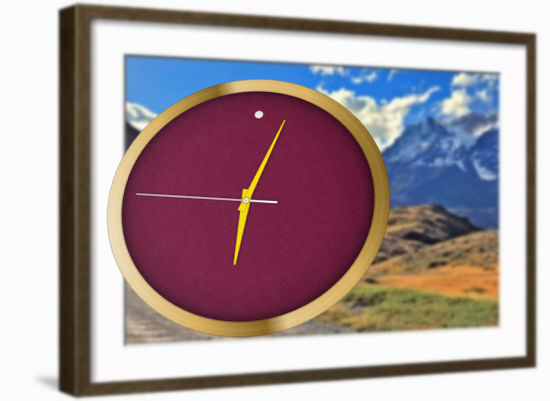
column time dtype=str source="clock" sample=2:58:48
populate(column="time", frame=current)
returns 6:02:45
